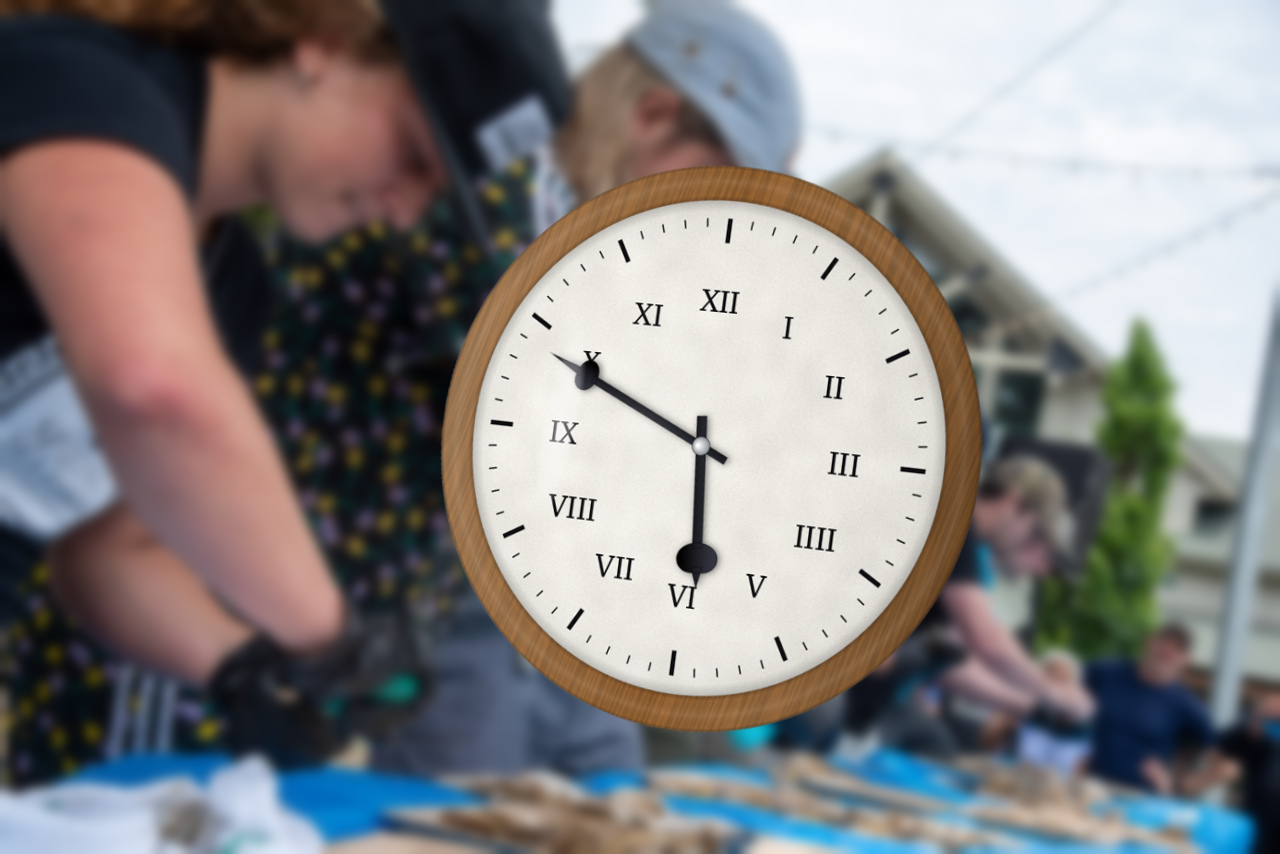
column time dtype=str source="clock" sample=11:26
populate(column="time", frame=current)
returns 5:49
